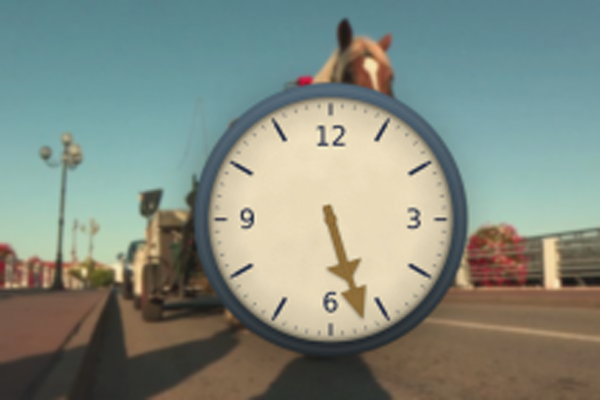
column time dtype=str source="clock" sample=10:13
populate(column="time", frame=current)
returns 5:27
